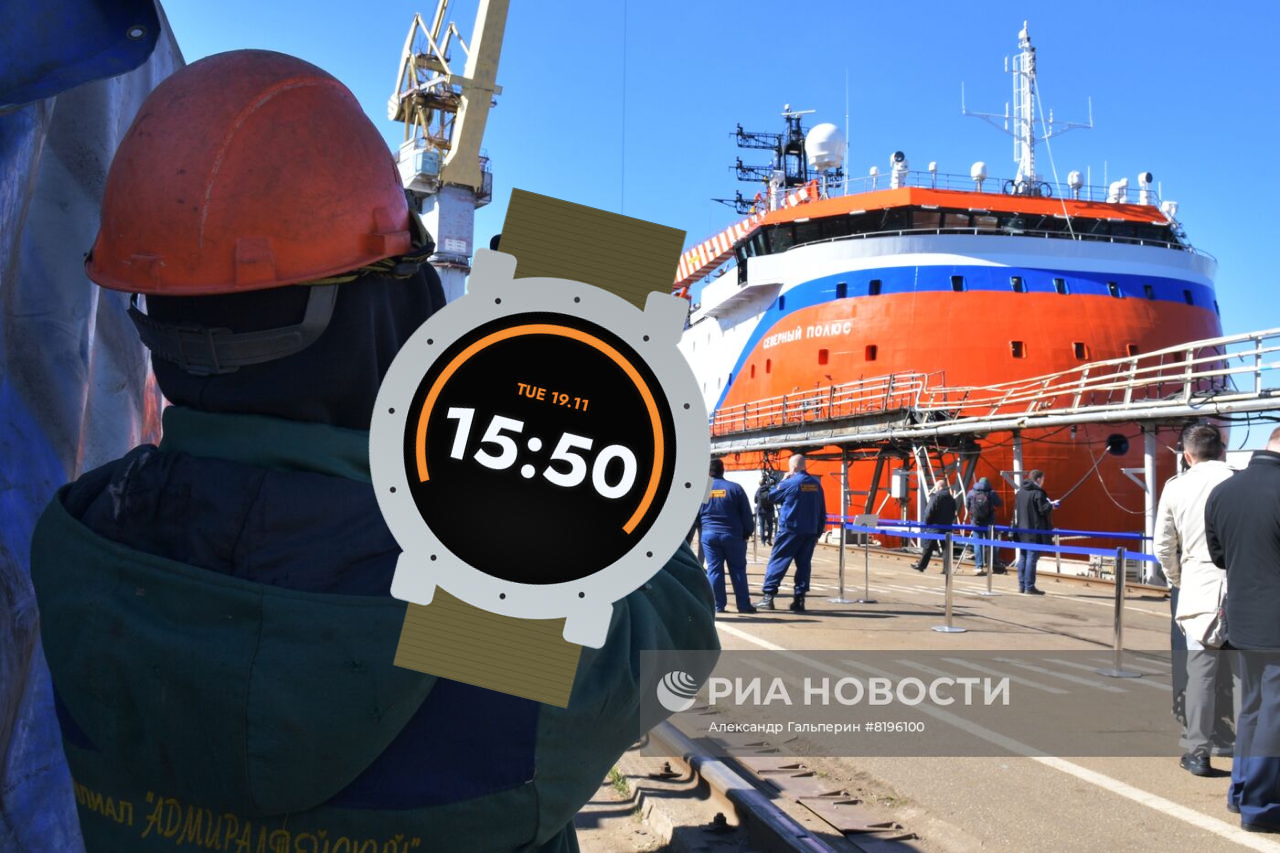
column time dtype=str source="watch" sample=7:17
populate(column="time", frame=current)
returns 15:50
